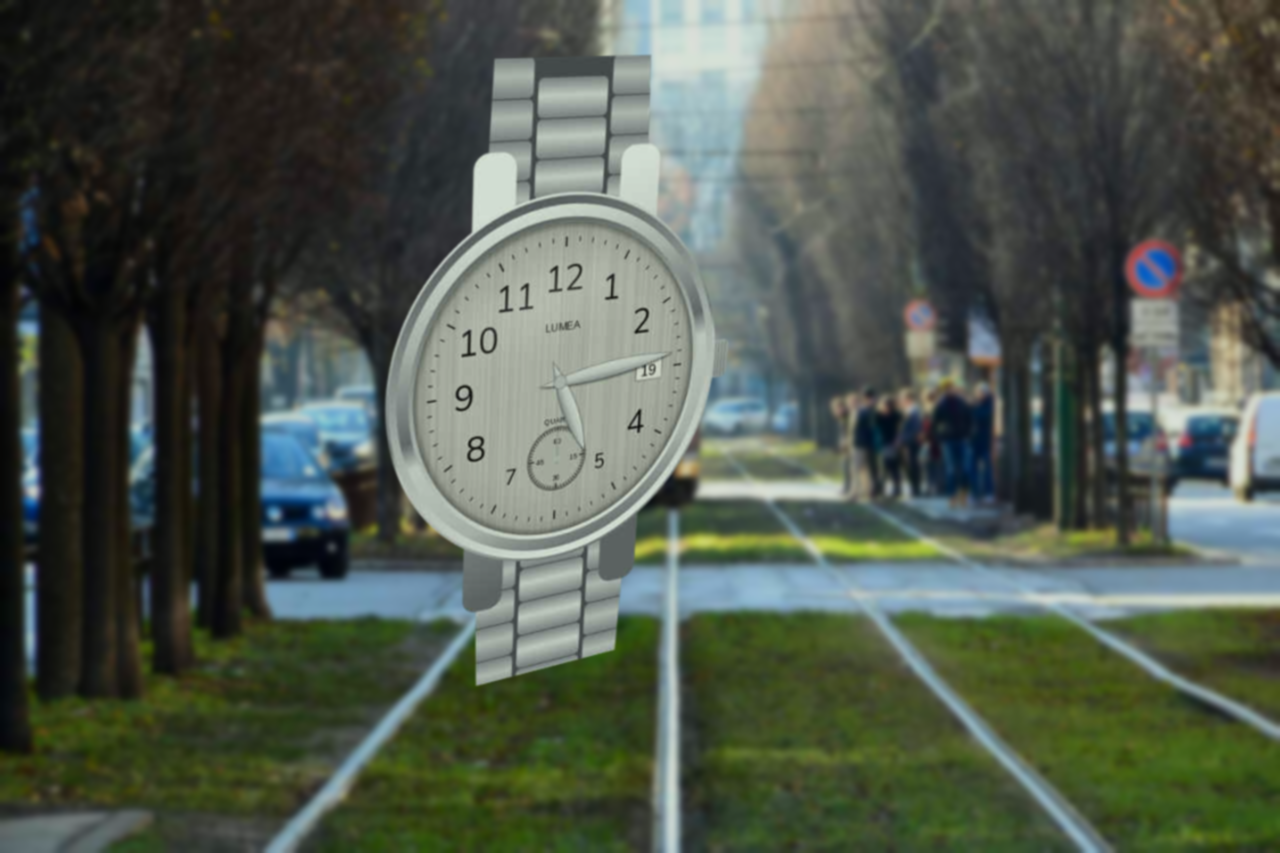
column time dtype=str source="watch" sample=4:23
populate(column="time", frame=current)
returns 5:14
